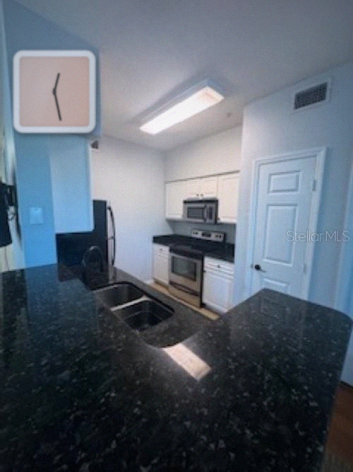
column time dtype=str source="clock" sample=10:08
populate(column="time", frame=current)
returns 12:28
